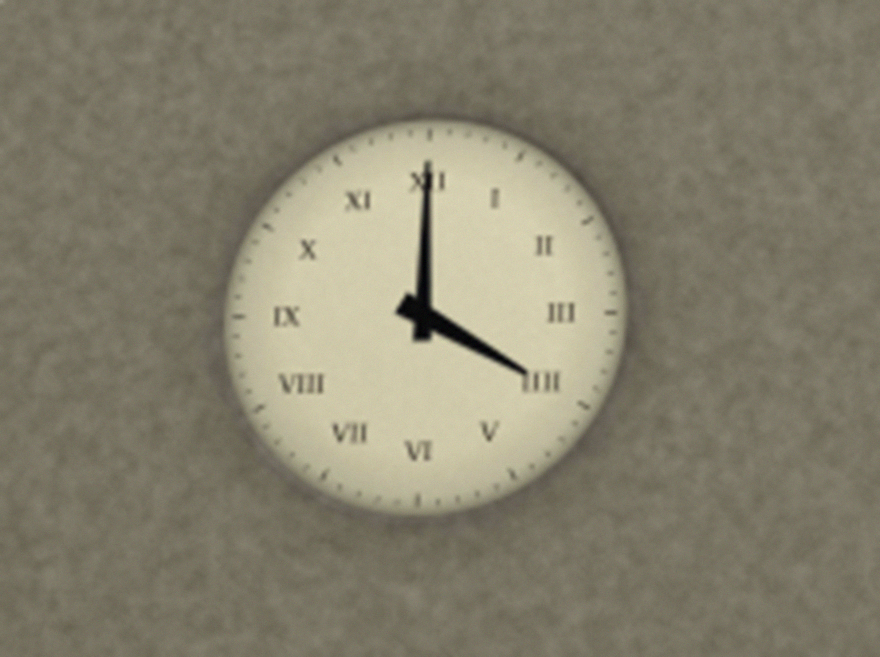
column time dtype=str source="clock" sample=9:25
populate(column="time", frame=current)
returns 4:00
